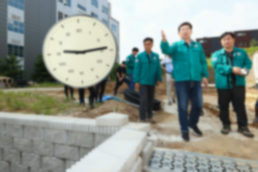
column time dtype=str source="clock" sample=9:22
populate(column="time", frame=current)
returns 9:14
